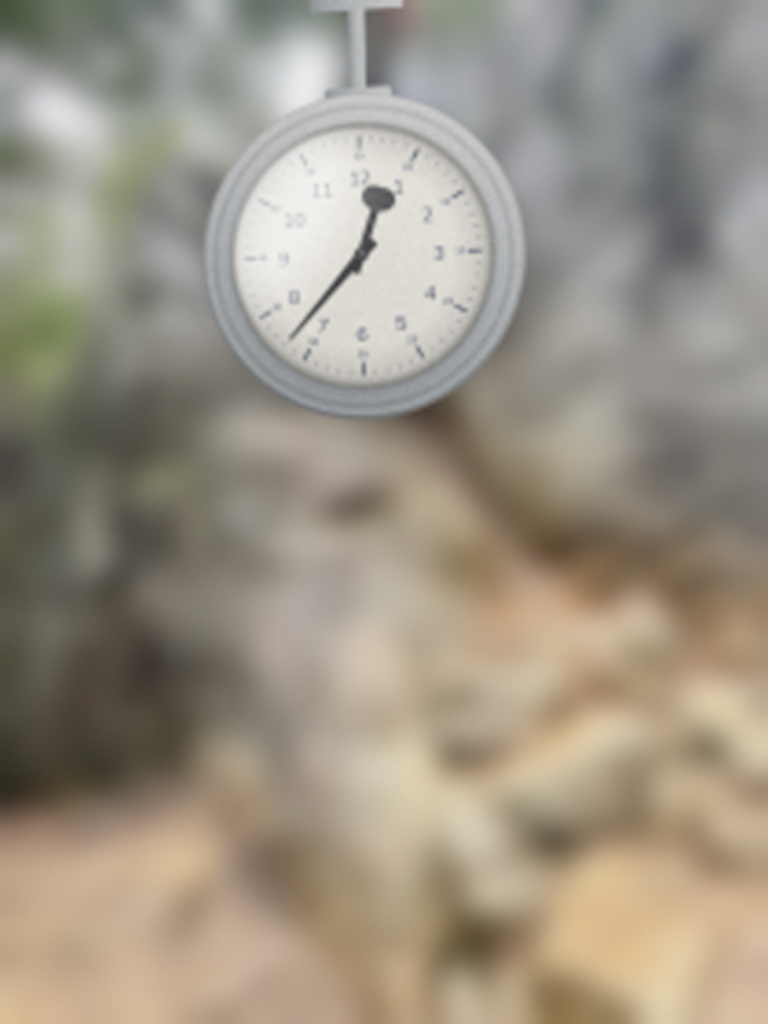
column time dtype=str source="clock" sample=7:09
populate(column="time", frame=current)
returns 12:37
